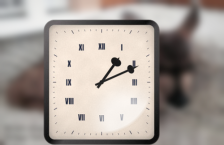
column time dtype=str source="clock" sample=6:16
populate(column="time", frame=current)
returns 1:11
